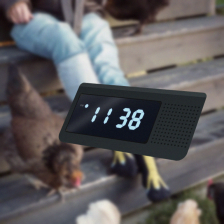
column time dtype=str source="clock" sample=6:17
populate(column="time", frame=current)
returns 11:38
